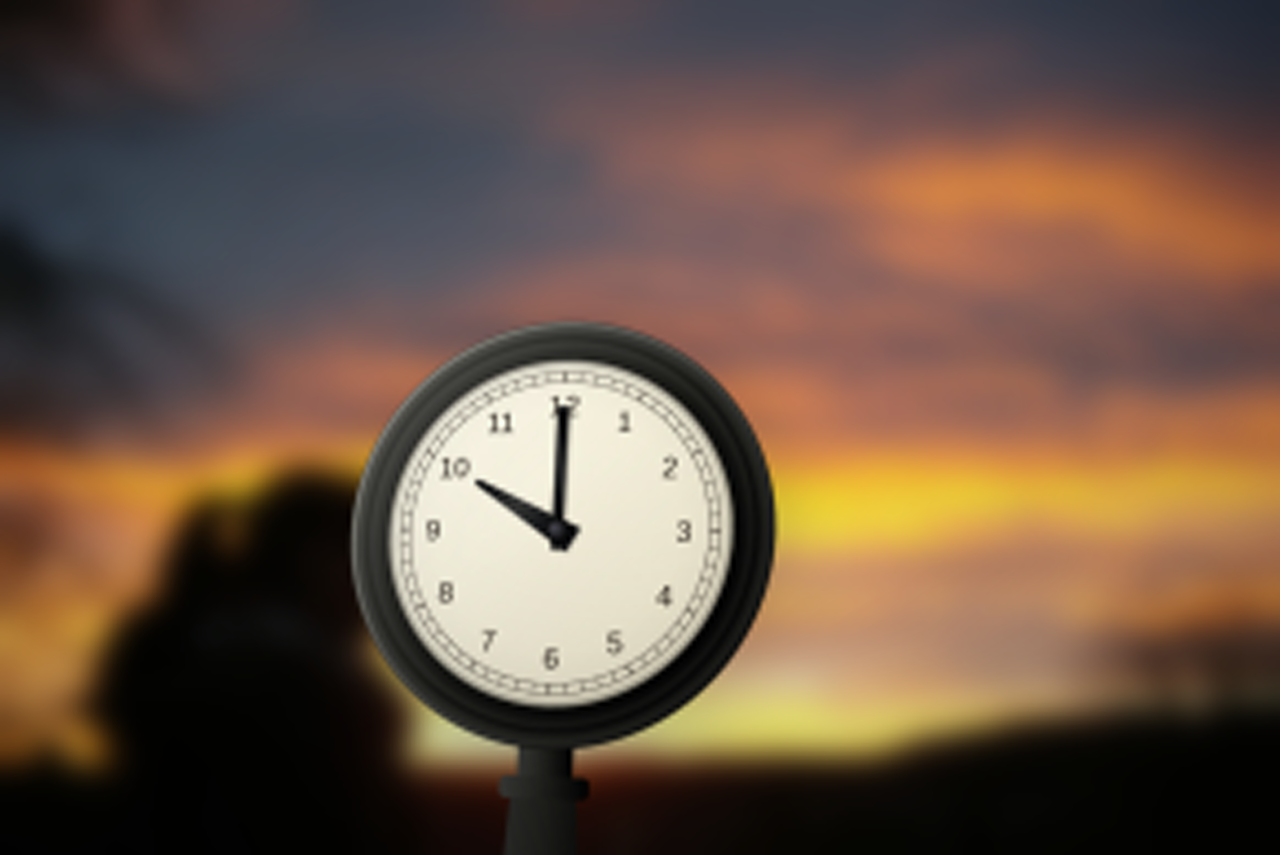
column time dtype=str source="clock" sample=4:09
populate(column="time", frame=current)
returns 10:00
